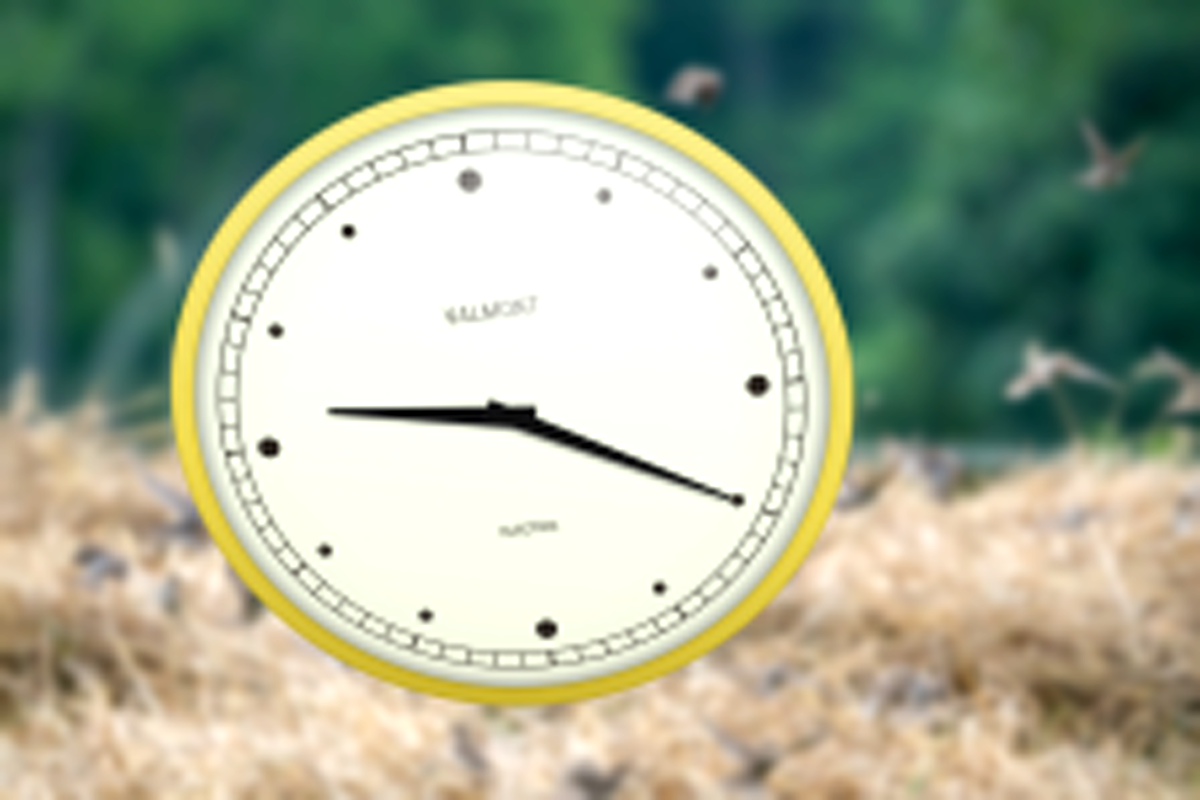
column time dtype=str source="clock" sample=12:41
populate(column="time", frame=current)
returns 9:20
